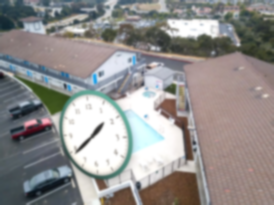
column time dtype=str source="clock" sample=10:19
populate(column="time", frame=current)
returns 1:39
